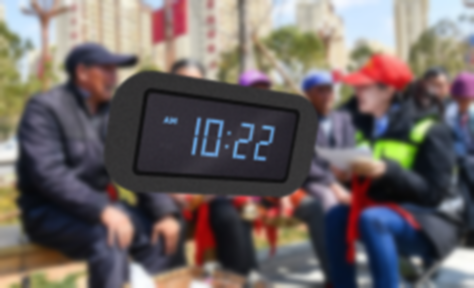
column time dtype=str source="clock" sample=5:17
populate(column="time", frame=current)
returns 10:22
